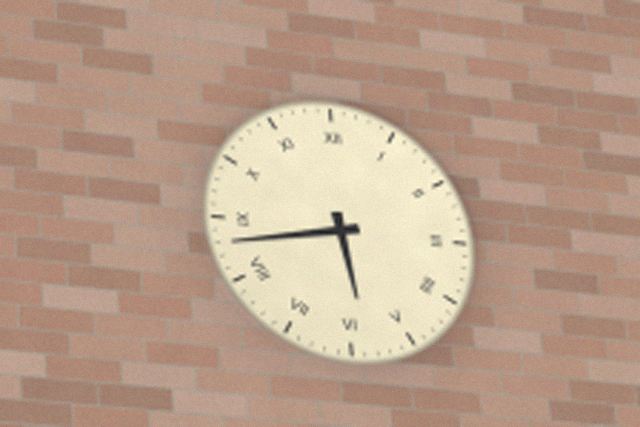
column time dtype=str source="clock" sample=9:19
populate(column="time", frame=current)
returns 5:43
